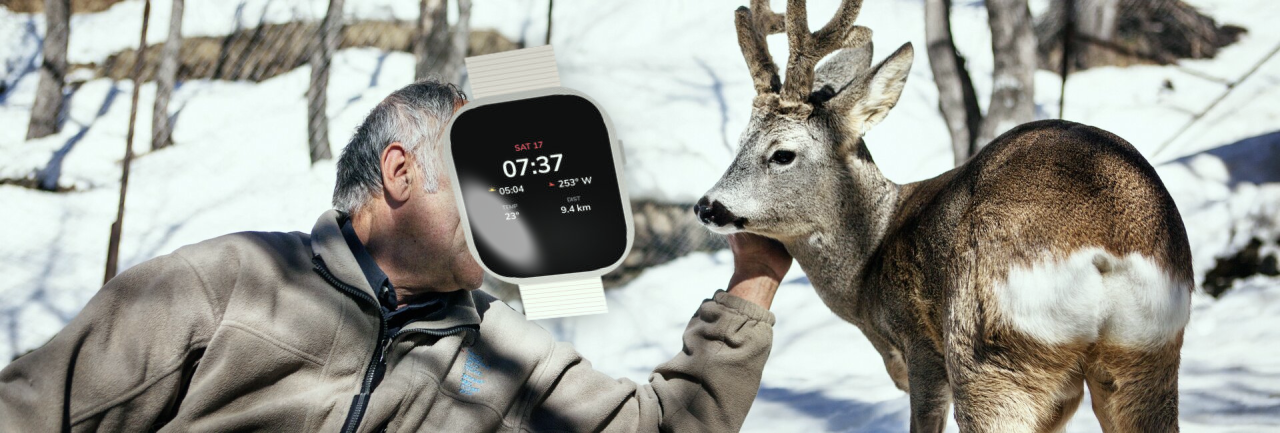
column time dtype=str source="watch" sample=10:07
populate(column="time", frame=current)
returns 7:37
